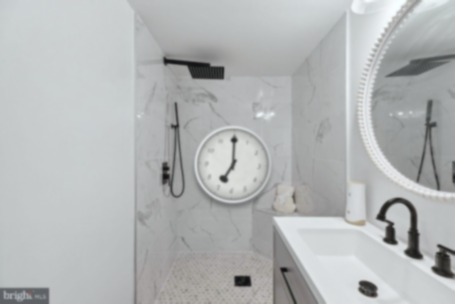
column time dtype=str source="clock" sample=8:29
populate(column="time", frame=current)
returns 7:00
